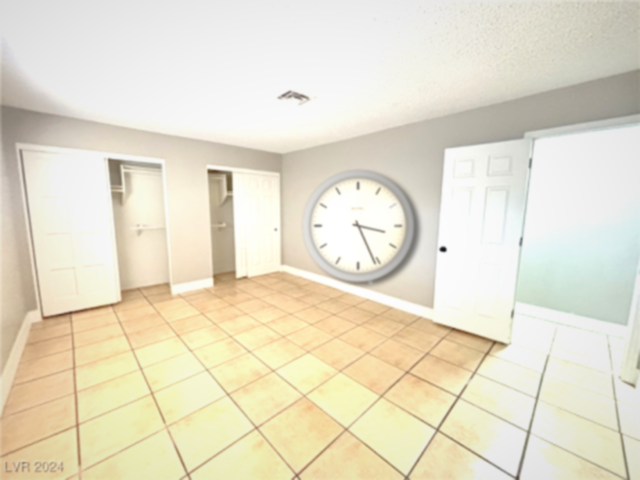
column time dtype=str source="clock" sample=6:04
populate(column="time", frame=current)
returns 3:26
